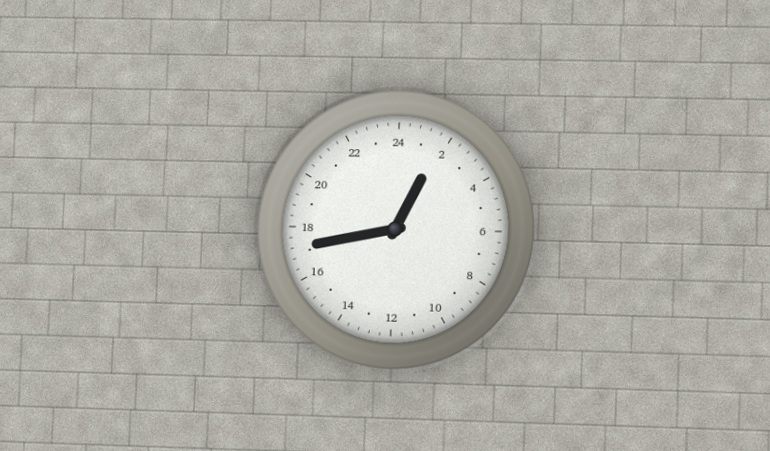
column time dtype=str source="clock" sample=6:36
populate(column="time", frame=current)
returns 1:43
